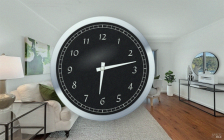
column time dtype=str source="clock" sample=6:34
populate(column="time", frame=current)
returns 6:13
